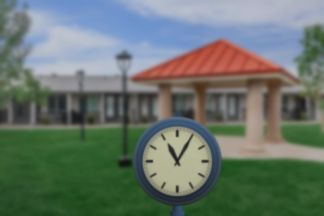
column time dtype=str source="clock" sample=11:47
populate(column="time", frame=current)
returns 11:05
